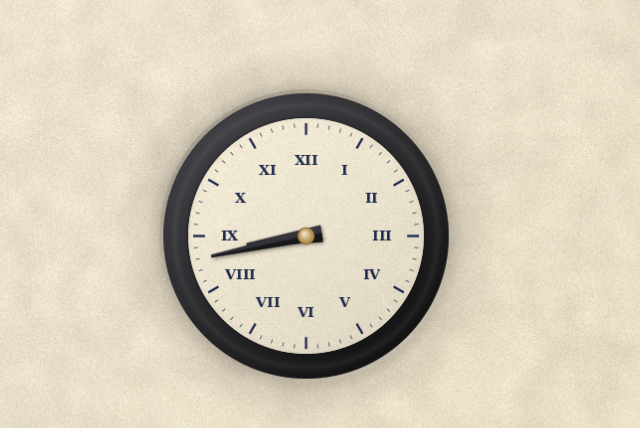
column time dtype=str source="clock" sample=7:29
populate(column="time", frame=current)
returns 8:43
